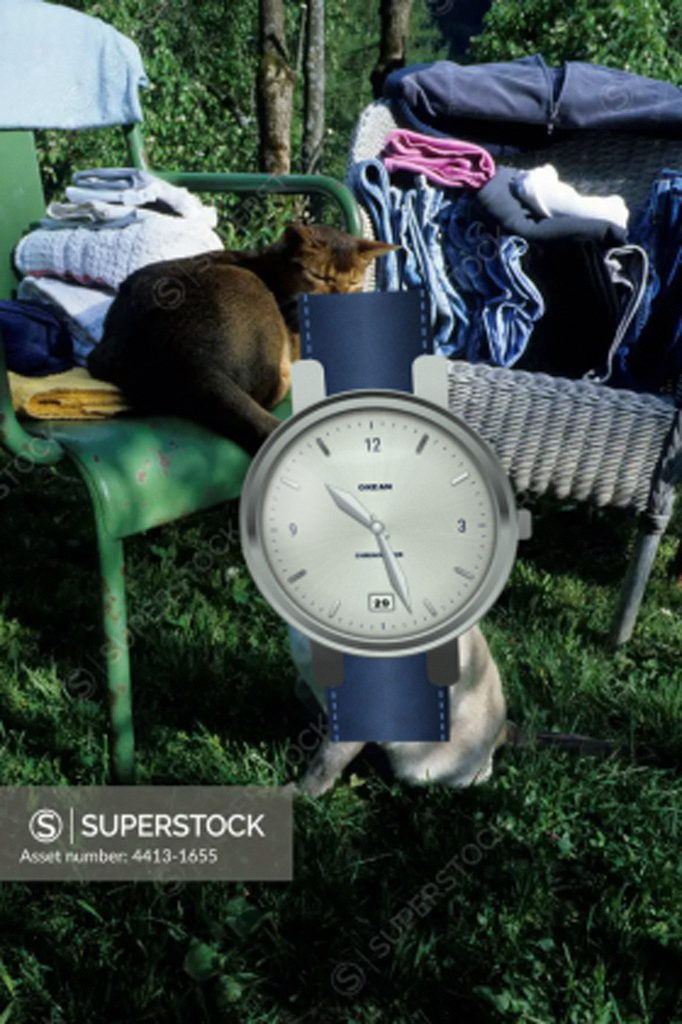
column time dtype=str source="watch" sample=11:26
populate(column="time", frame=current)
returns 10:27
